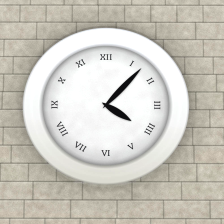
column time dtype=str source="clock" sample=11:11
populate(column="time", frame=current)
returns 4:07
